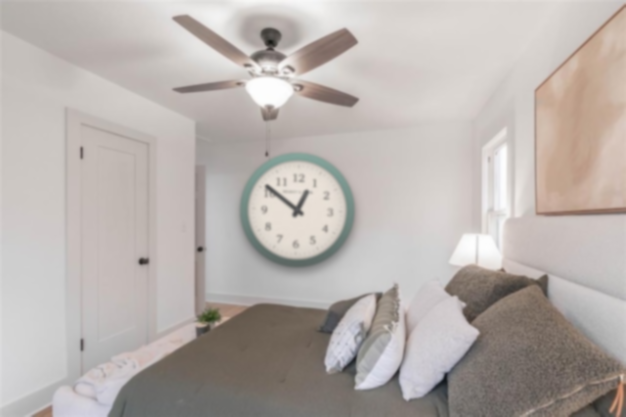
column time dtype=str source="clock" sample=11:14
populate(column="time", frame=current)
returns 12:51
